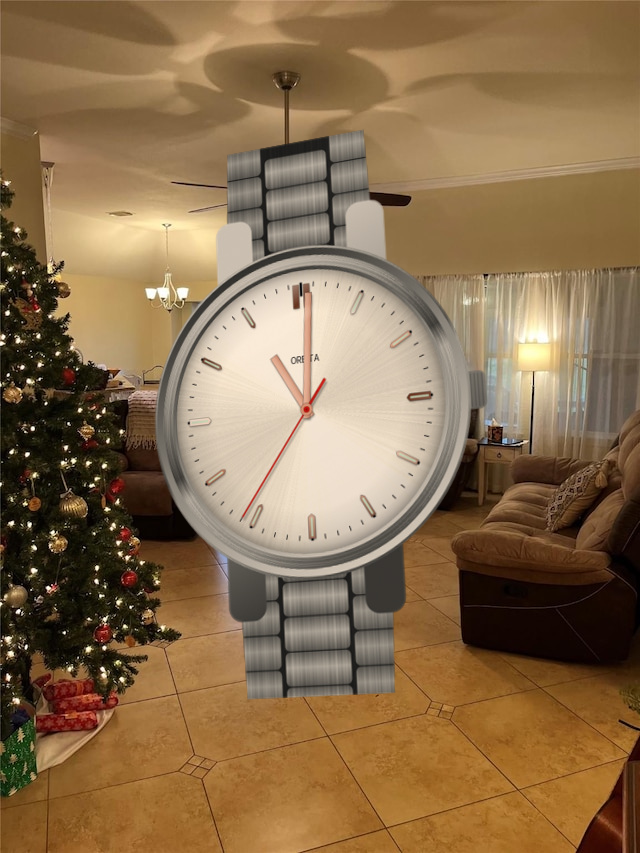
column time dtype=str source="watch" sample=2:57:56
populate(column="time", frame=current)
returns 11:00:36
